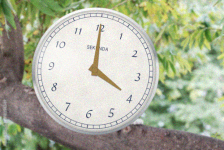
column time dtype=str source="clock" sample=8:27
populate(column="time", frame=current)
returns 4:00
